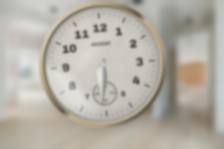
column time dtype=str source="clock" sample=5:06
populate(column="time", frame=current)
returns 6:31
